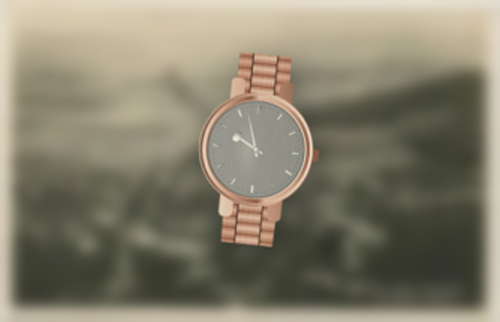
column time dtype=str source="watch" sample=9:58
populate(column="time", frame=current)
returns 9:57
